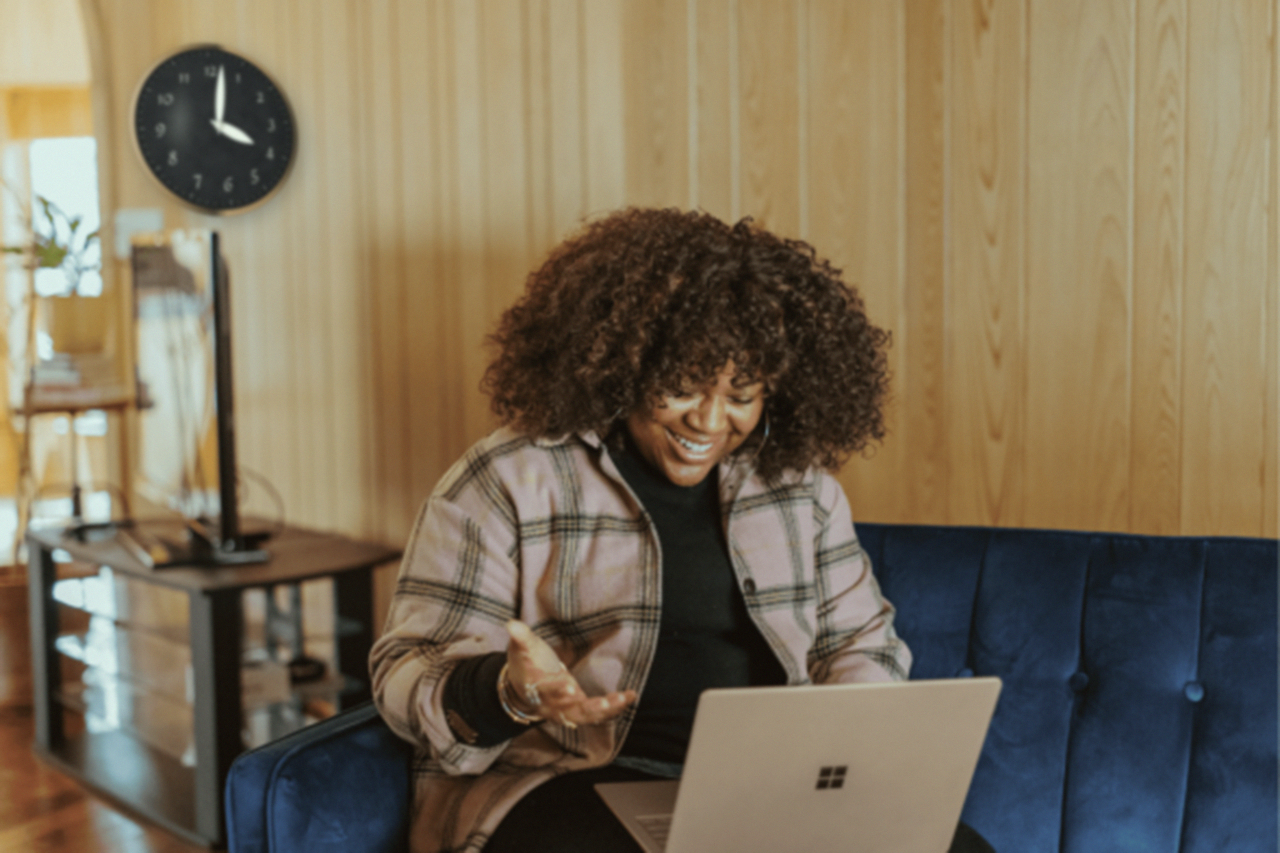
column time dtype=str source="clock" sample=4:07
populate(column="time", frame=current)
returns 4:02
